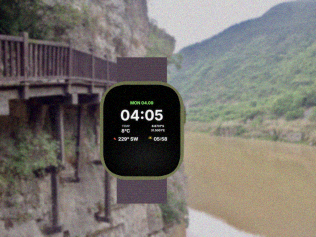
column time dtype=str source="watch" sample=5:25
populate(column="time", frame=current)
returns 4:05
